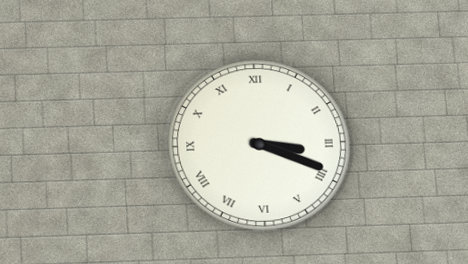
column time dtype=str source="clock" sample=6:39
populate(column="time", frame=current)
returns 3:19
